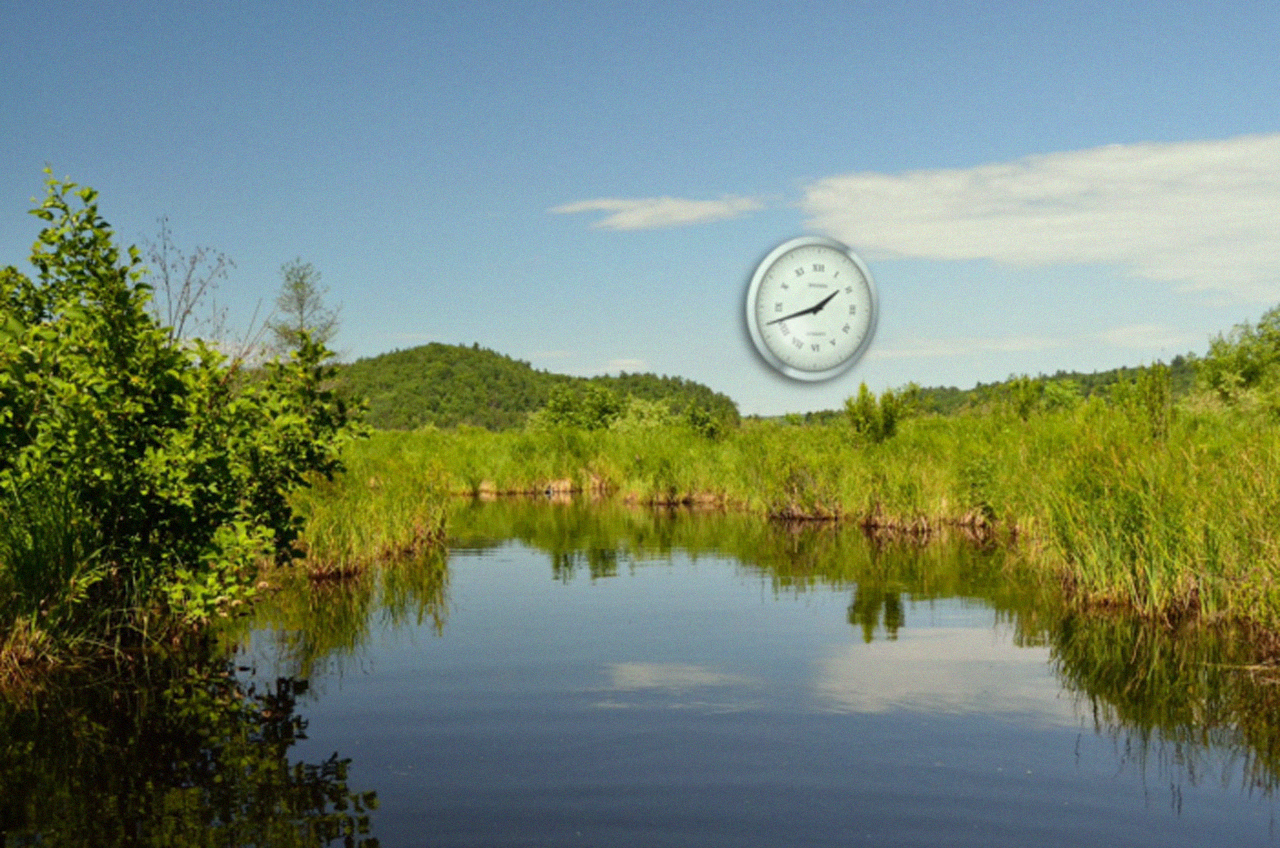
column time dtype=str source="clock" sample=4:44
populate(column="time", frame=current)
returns 1:42
